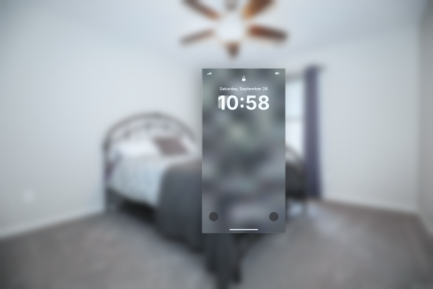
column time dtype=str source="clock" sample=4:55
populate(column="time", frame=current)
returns 10:58
